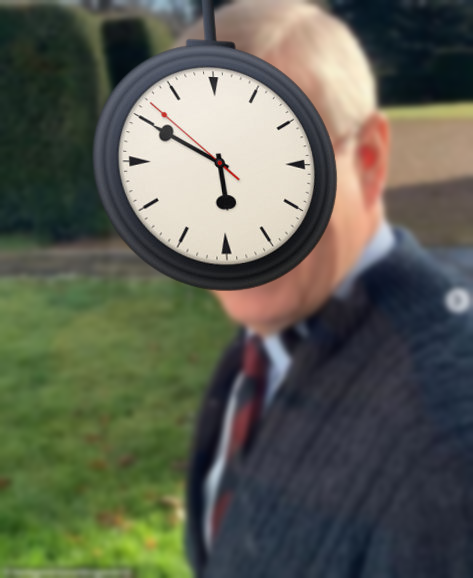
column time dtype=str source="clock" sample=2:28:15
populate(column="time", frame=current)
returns 5:49:52
